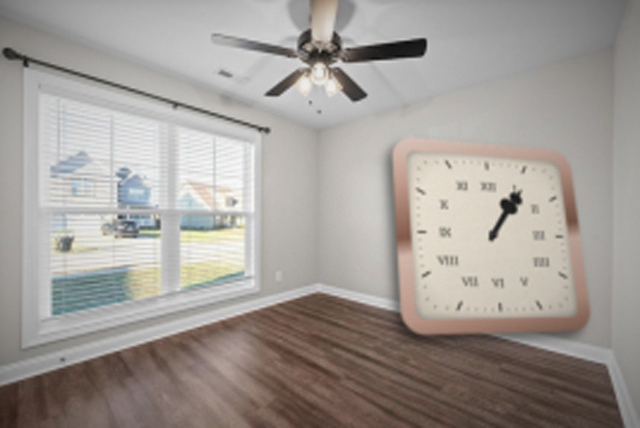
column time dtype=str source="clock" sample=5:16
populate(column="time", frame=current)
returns 1:06
